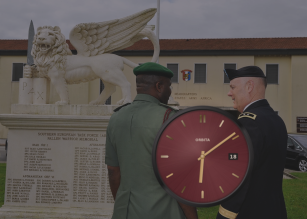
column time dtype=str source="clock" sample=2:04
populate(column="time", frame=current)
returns 6:09
